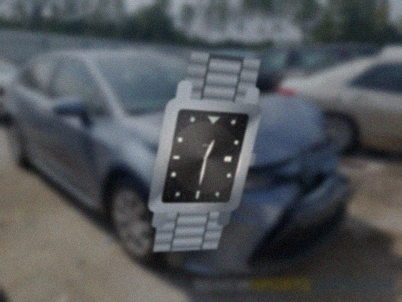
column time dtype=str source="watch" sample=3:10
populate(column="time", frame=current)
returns 12:30
